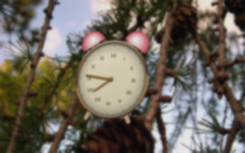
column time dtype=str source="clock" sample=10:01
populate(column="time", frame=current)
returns 7:46
